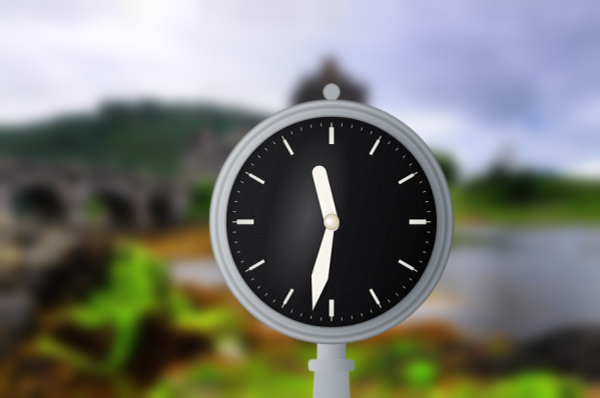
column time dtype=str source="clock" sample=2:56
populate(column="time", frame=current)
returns 11:32
